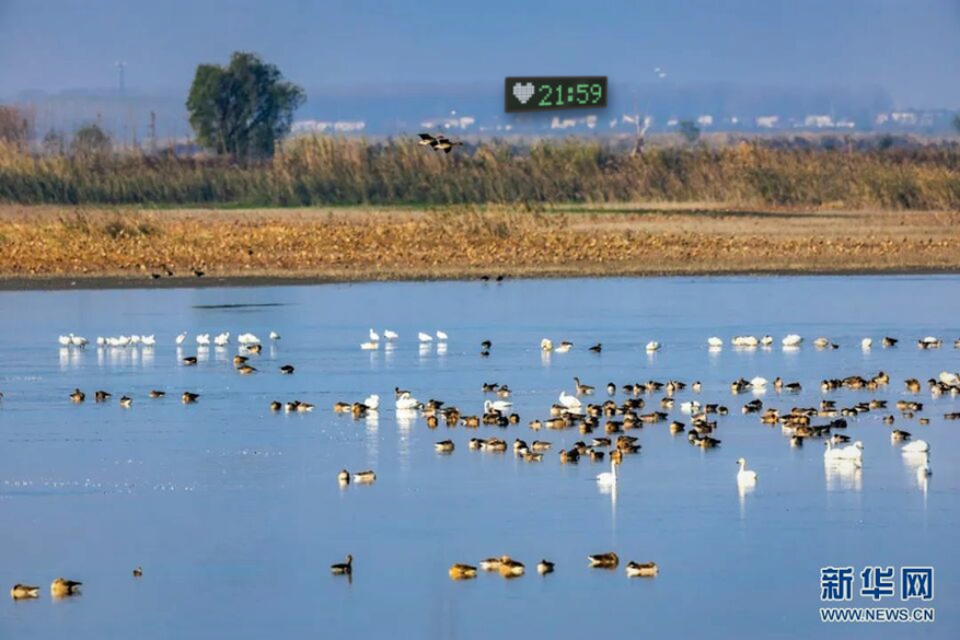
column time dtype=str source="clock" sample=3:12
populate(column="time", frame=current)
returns 21:59
